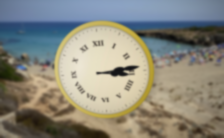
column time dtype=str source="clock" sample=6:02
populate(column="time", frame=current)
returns 3:14
